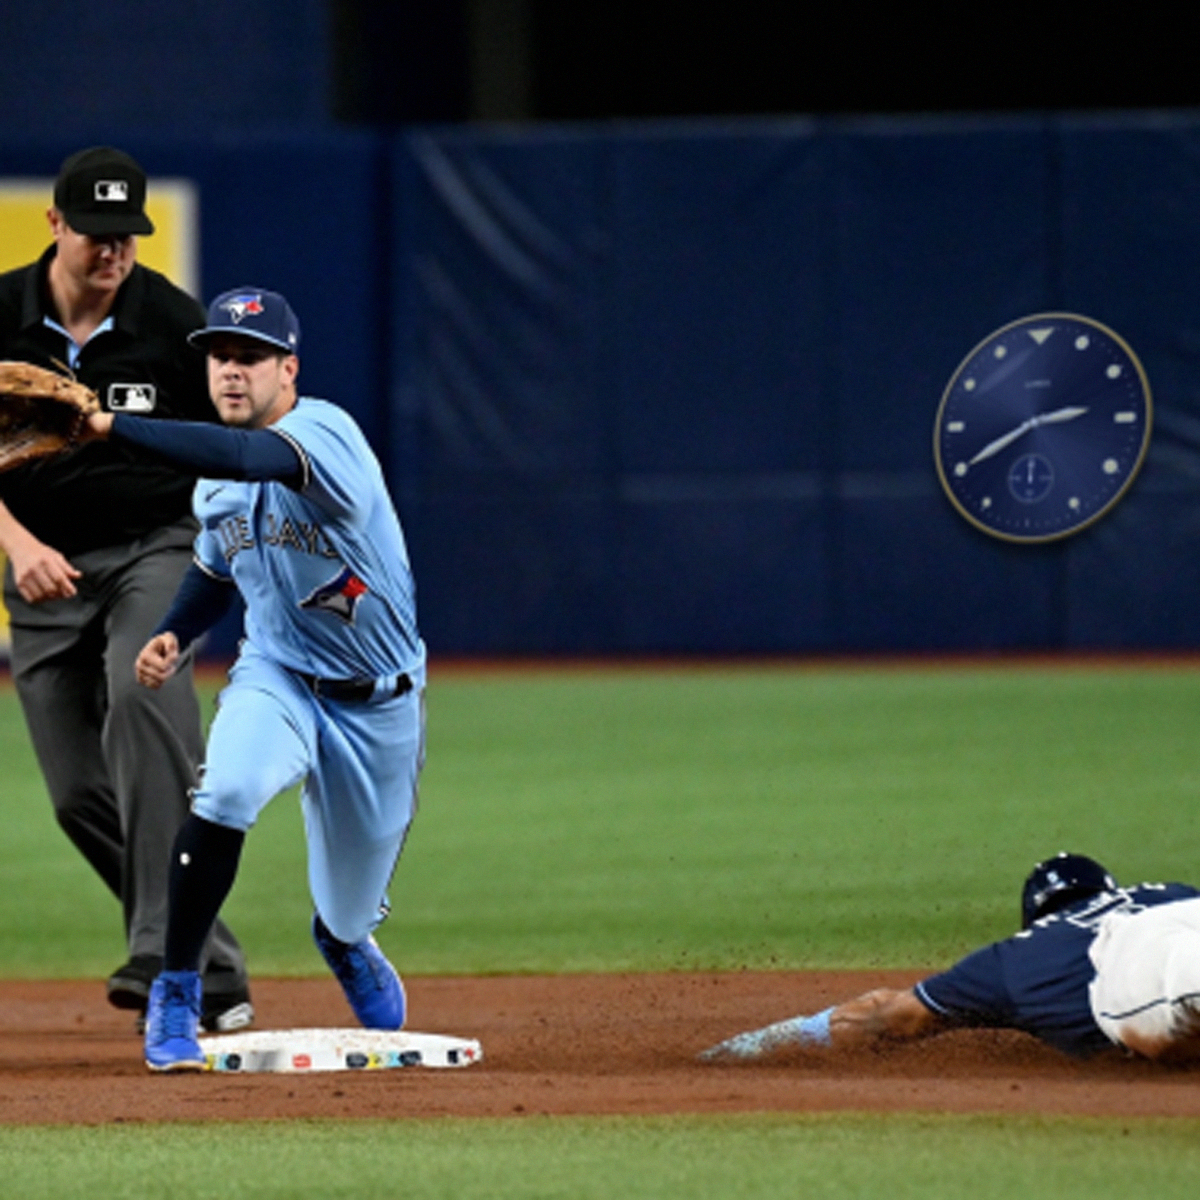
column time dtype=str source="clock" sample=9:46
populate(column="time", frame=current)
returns 2:40
